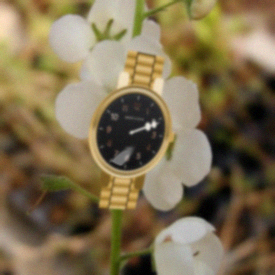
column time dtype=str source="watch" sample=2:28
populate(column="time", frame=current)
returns 2:11
